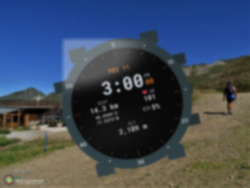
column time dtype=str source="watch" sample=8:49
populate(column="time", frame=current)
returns 3:00
